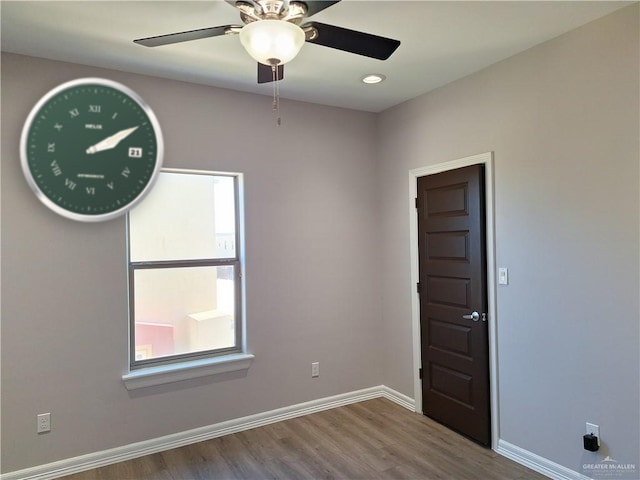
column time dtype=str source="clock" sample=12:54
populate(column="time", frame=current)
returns 2:10
